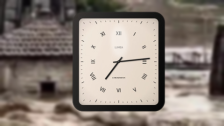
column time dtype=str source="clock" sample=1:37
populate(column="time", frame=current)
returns 7:14
